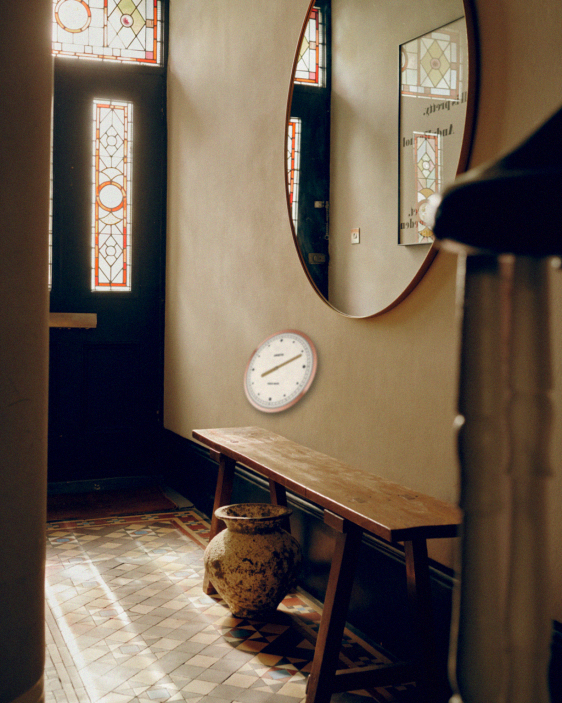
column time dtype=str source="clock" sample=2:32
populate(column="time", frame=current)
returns 8:11
